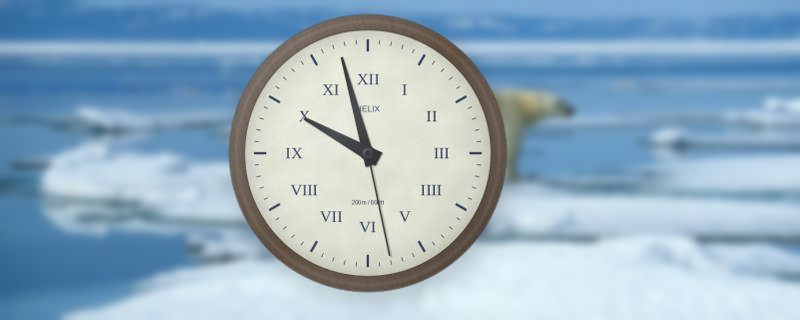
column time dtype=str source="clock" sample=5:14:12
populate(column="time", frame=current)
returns 9:57:28
